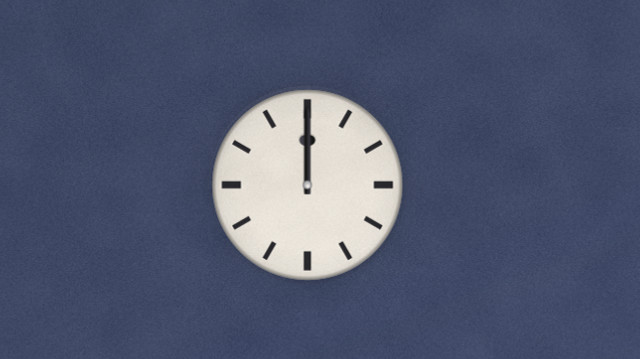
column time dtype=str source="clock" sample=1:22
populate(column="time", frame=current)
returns 12:00
